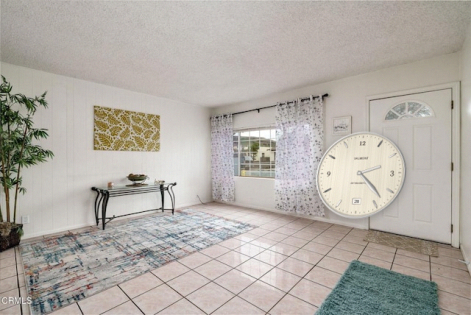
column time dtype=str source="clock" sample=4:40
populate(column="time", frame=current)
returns 2:23
